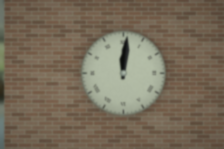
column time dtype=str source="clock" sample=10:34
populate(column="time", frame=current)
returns 12:01
